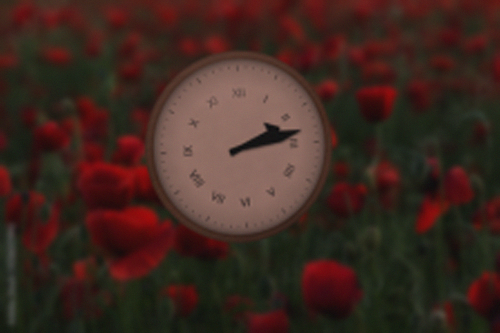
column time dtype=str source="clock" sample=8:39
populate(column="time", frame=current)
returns 2:13
